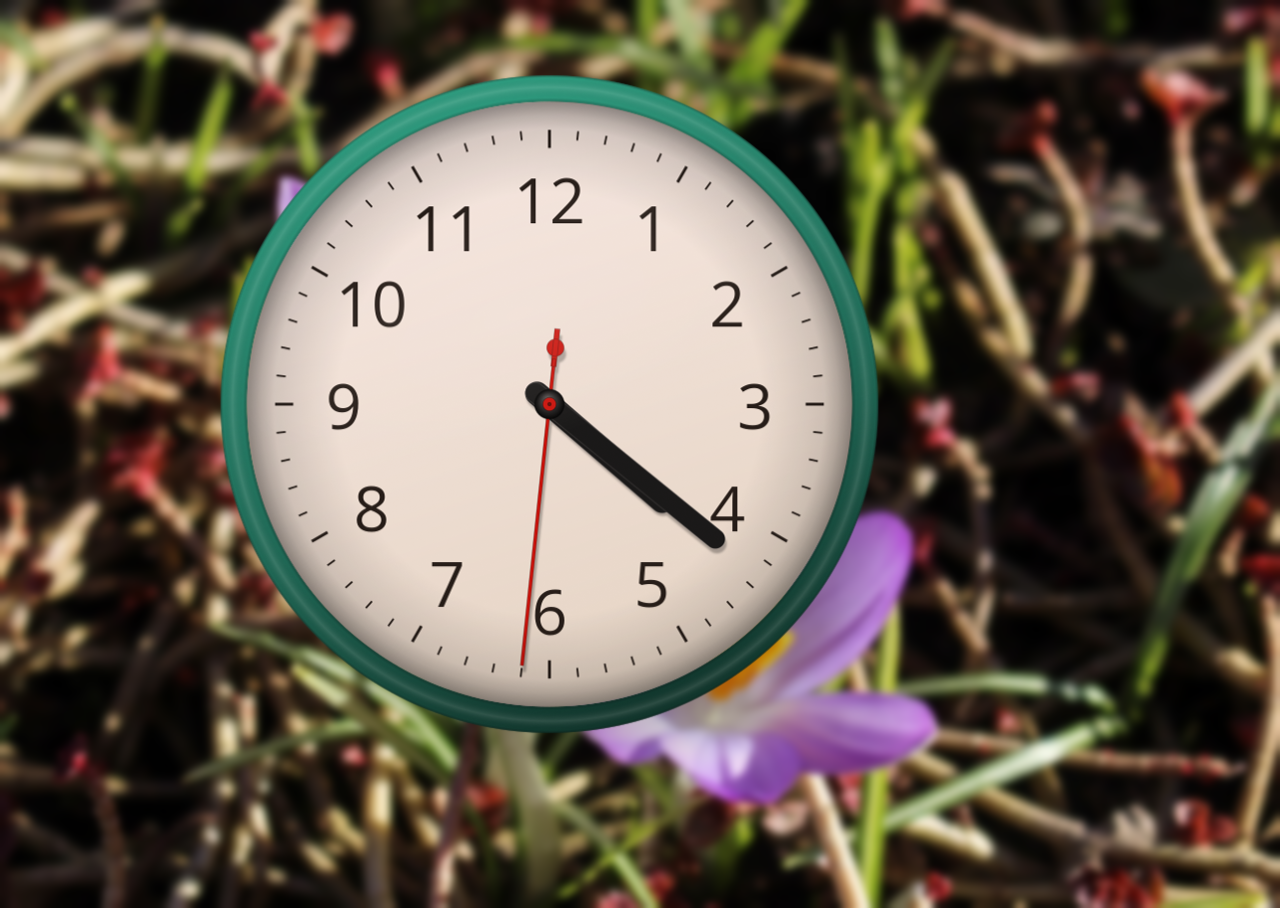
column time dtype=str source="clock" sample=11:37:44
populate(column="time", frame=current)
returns 4:21:31
